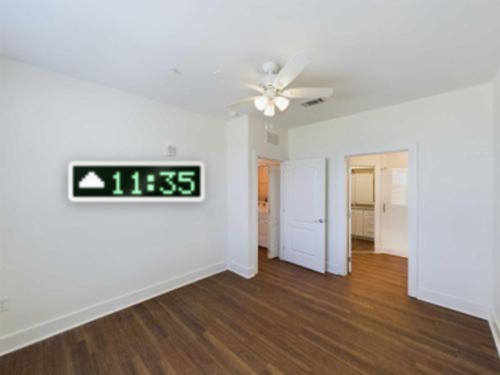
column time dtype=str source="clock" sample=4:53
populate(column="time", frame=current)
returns 11:35
